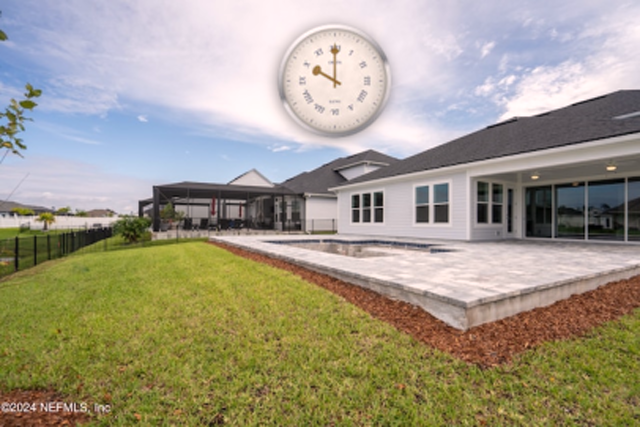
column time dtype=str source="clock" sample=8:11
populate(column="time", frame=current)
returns 10:00
